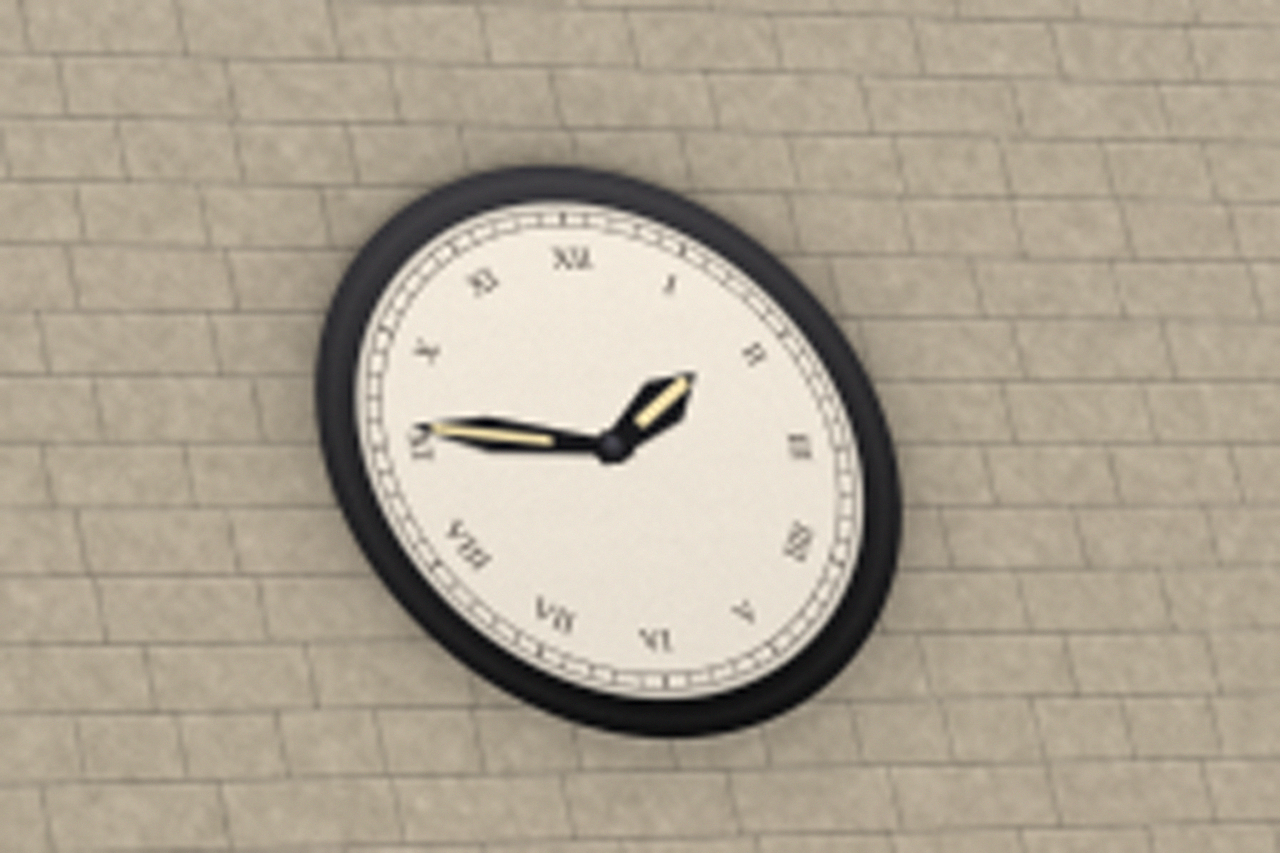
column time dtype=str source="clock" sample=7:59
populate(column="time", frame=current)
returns 1:46
